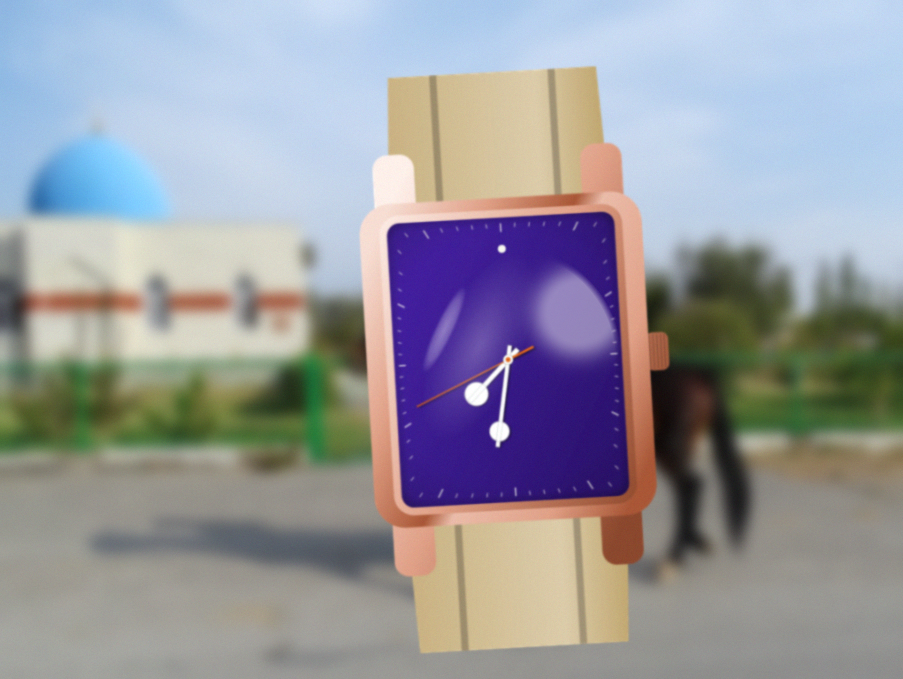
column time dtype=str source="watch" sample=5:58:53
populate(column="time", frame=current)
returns 7:31:41
